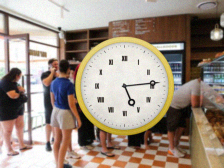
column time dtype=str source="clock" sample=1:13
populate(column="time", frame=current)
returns 5:14
